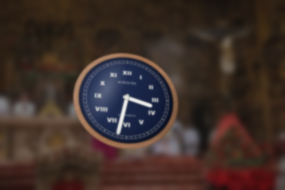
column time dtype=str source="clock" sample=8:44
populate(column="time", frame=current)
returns 3:32
